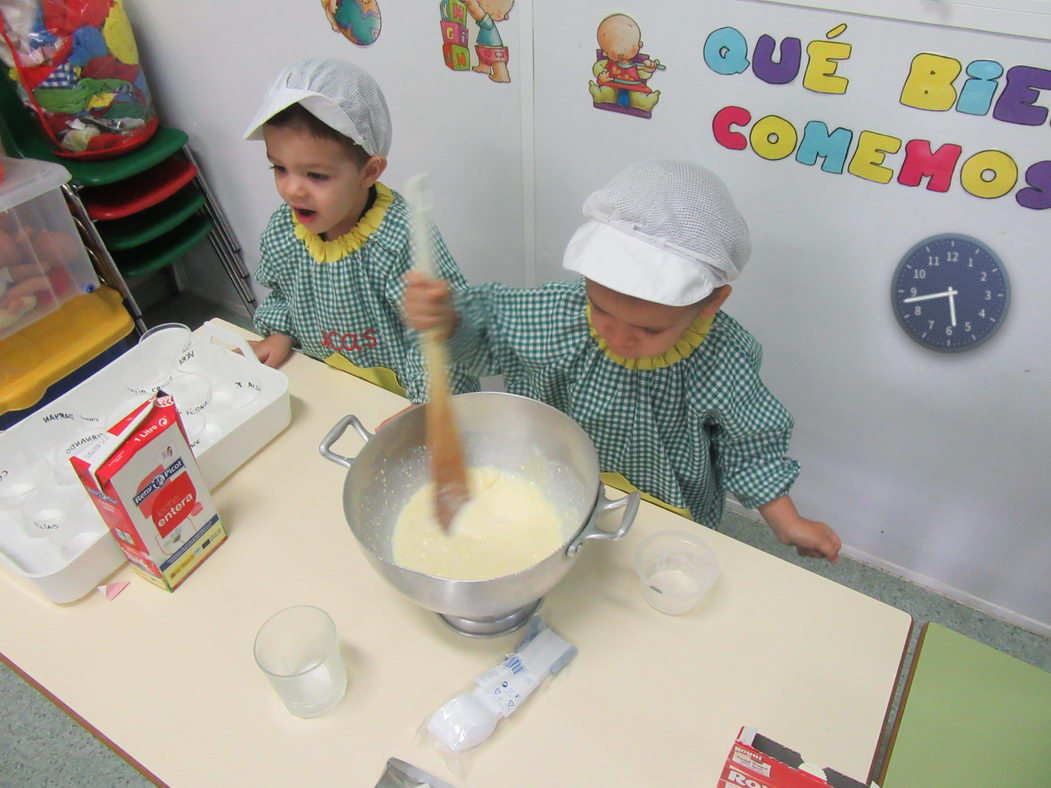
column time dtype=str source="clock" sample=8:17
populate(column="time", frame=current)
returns 5:43
